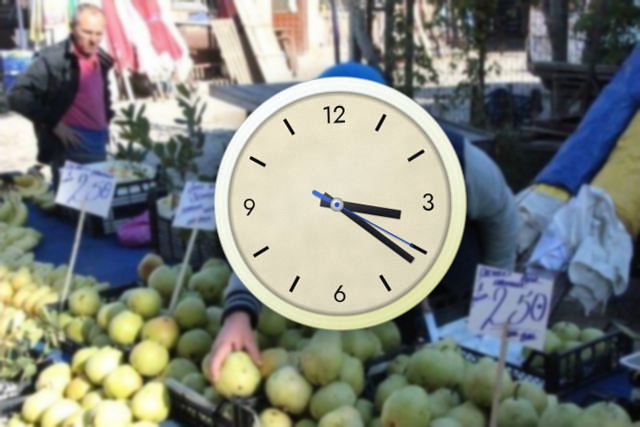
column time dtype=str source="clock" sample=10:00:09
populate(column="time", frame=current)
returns 3:21:20
